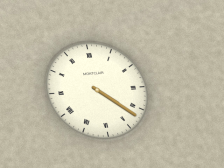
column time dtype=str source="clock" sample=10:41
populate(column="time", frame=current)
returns 4:22
